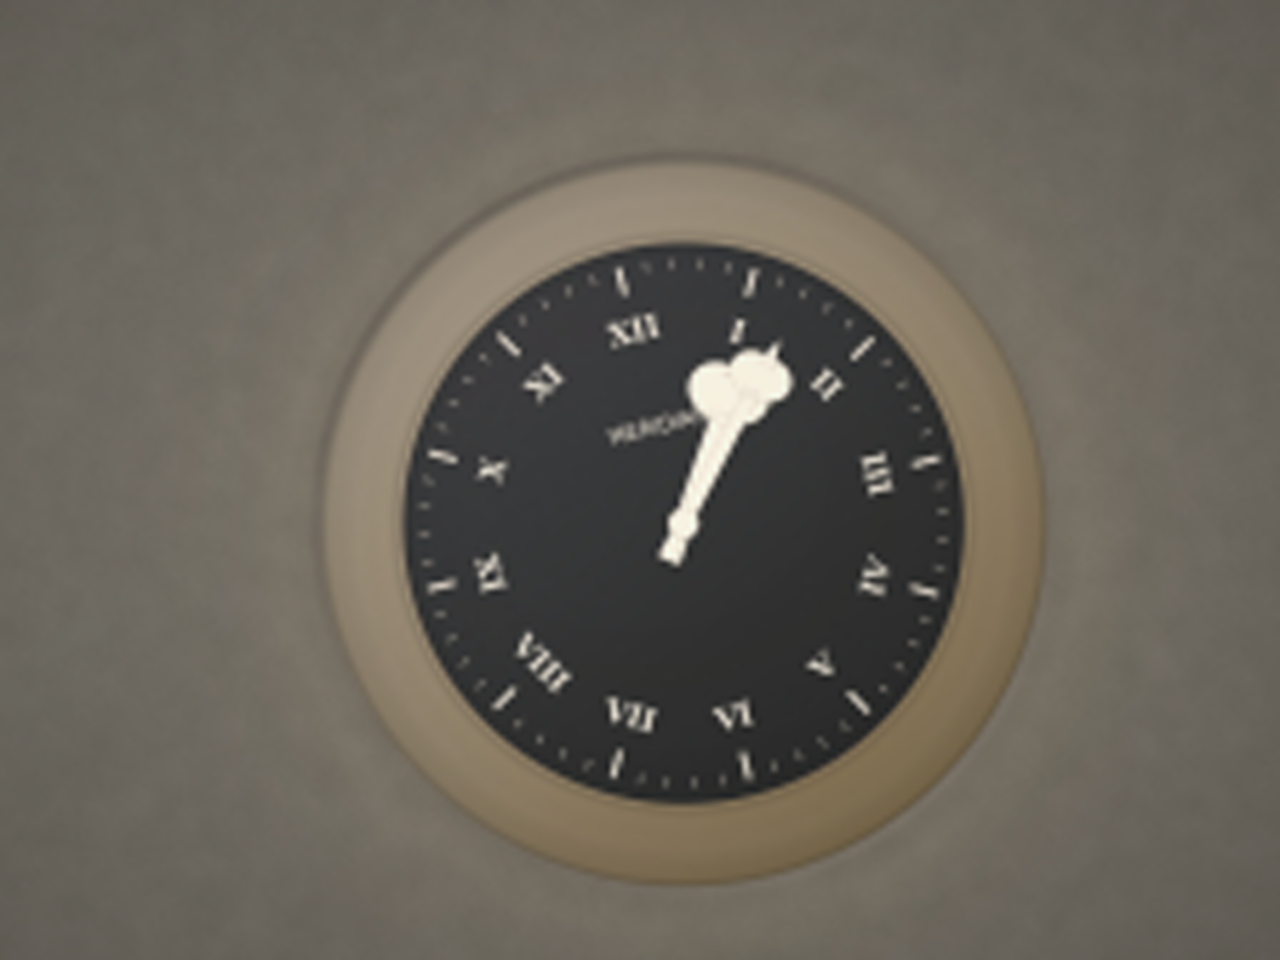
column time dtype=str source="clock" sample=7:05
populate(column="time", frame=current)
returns 1:07
